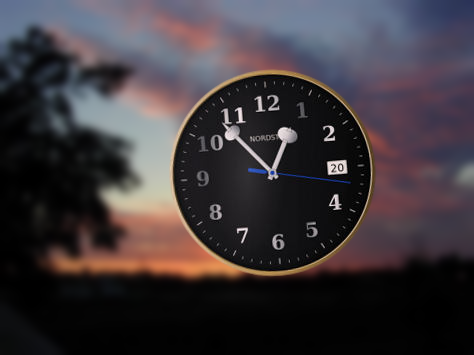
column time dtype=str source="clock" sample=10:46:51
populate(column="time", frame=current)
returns 12:53:17
